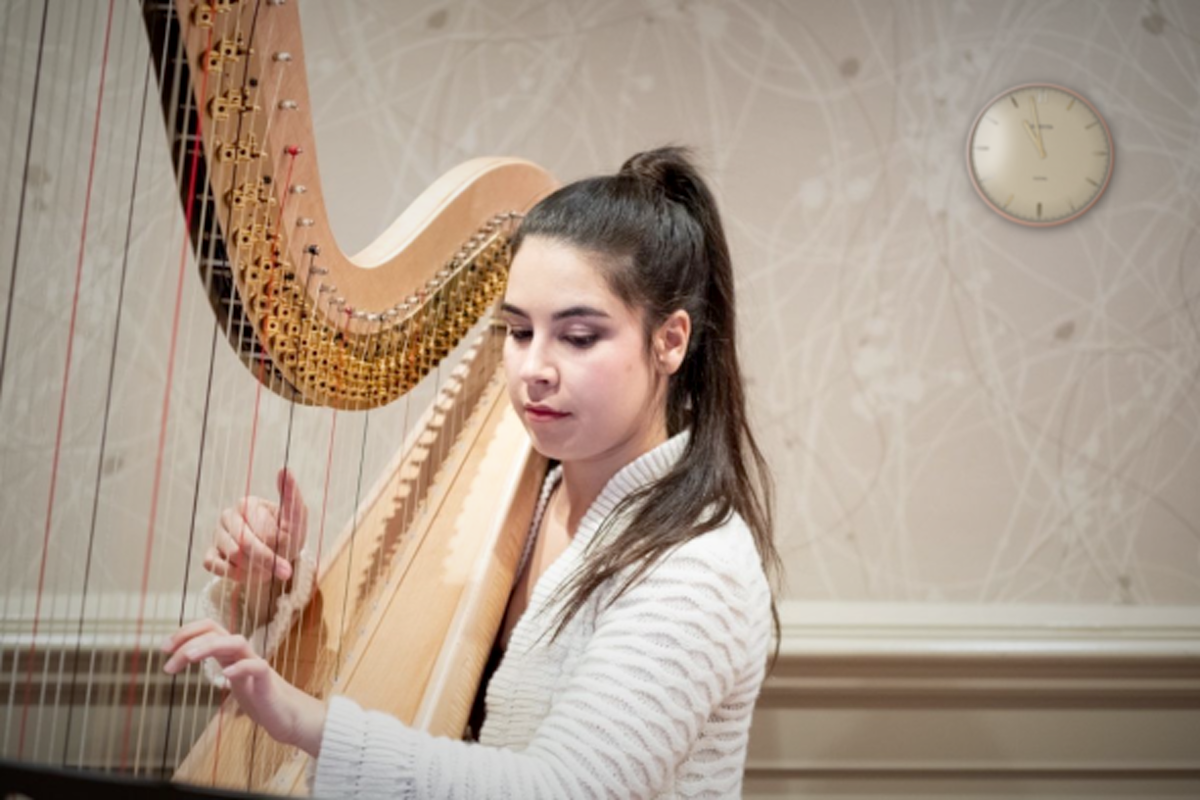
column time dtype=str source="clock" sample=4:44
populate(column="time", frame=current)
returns 10:58
